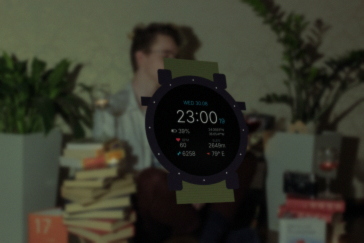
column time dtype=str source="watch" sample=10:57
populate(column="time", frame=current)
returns 23:00
